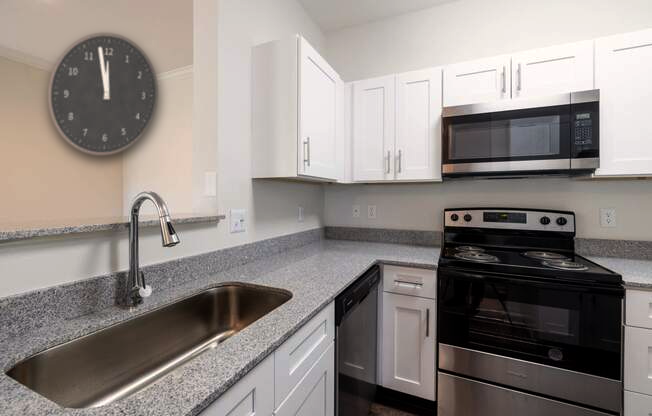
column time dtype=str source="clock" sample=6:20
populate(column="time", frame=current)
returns 11:58
